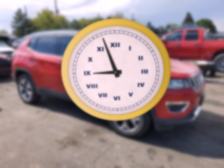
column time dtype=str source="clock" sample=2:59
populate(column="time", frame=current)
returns 8:57
